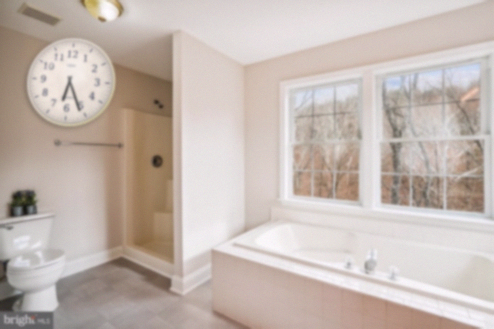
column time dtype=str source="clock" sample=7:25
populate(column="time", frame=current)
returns 6:26
